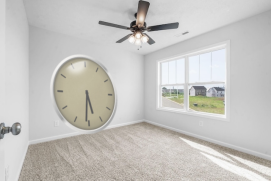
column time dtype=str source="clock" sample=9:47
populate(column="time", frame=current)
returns 5:31
